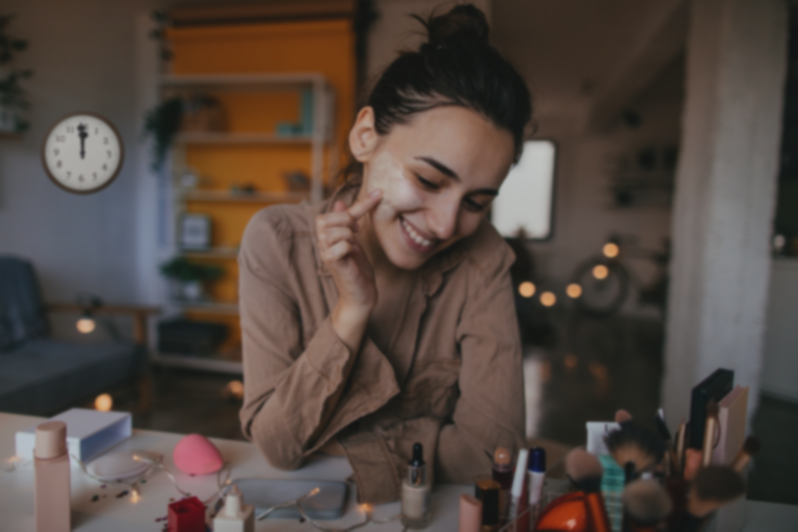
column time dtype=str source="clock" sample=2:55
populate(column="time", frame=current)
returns 11:59
